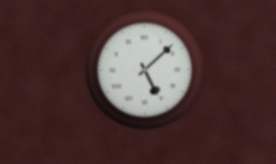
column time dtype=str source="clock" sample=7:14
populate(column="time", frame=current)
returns 5:08
